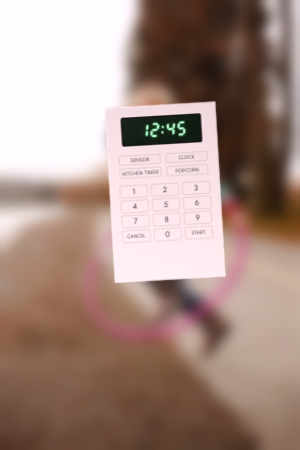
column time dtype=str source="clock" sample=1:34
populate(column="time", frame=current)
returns 12:45
